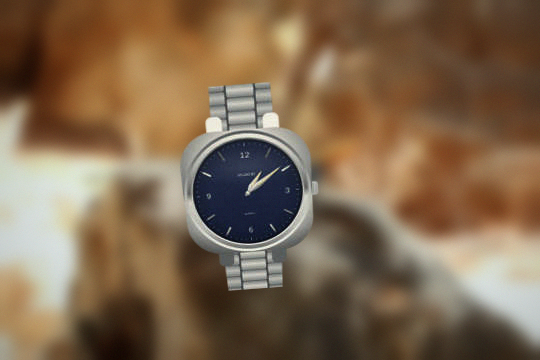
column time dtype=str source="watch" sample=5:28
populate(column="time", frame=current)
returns 1:09
